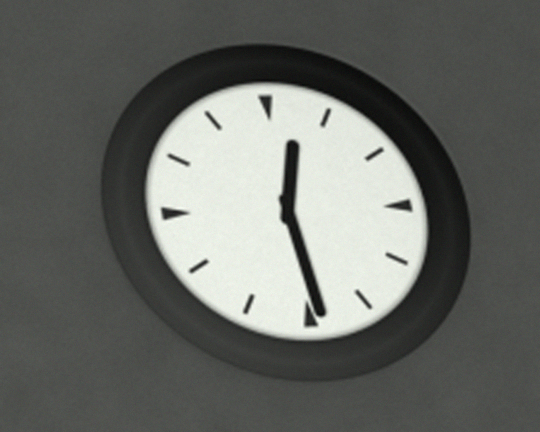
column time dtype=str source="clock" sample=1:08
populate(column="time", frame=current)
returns 12:29
